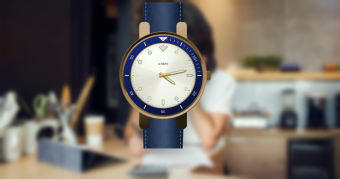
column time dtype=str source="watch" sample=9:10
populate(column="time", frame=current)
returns 4:13
